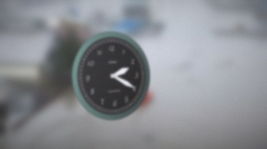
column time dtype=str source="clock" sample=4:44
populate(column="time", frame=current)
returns 2:20
